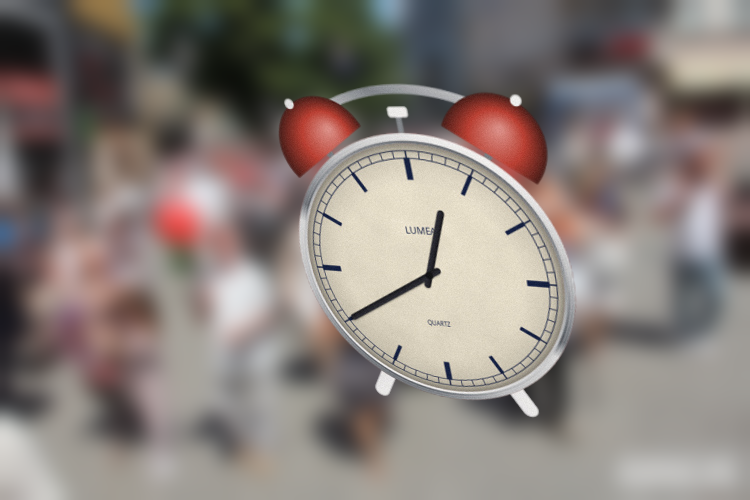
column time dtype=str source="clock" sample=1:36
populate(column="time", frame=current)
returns 12:40
